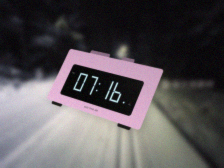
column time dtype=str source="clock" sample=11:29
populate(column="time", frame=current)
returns 7:16
